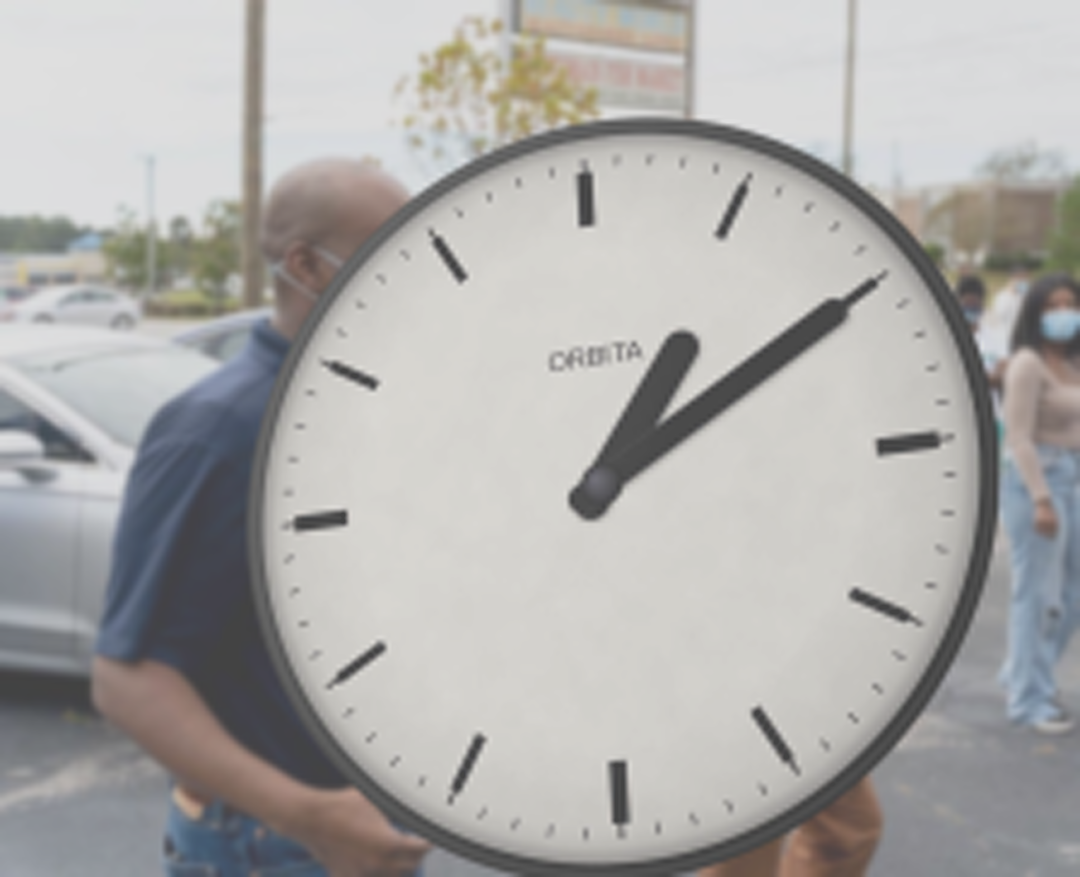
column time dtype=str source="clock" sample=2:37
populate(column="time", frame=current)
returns 1:10
